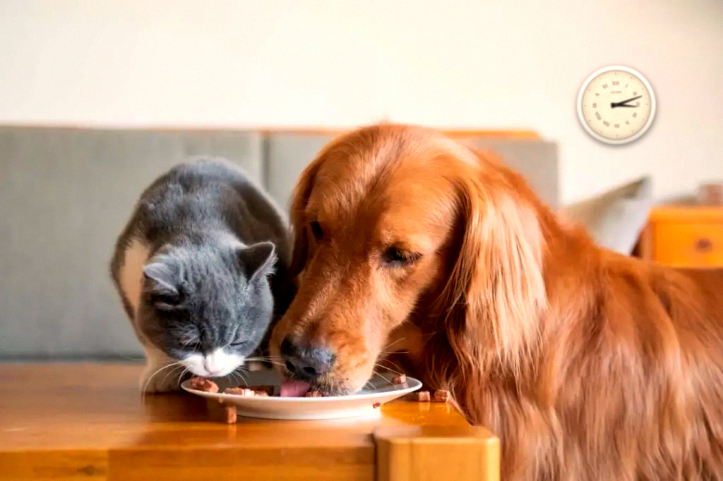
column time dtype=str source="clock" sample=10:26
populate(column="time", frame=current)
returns 3:12
